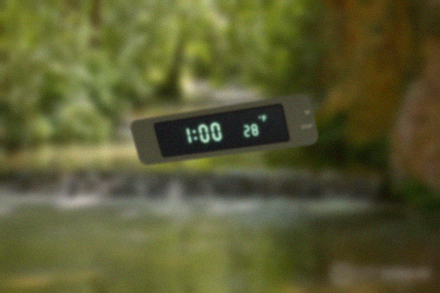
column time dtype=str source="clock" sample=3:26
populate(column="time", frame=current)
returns 1:00
